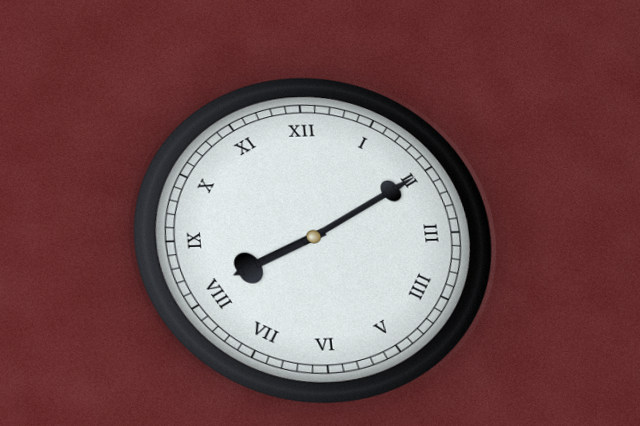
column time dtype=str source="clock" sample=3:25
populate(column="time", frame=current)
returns 8:10
